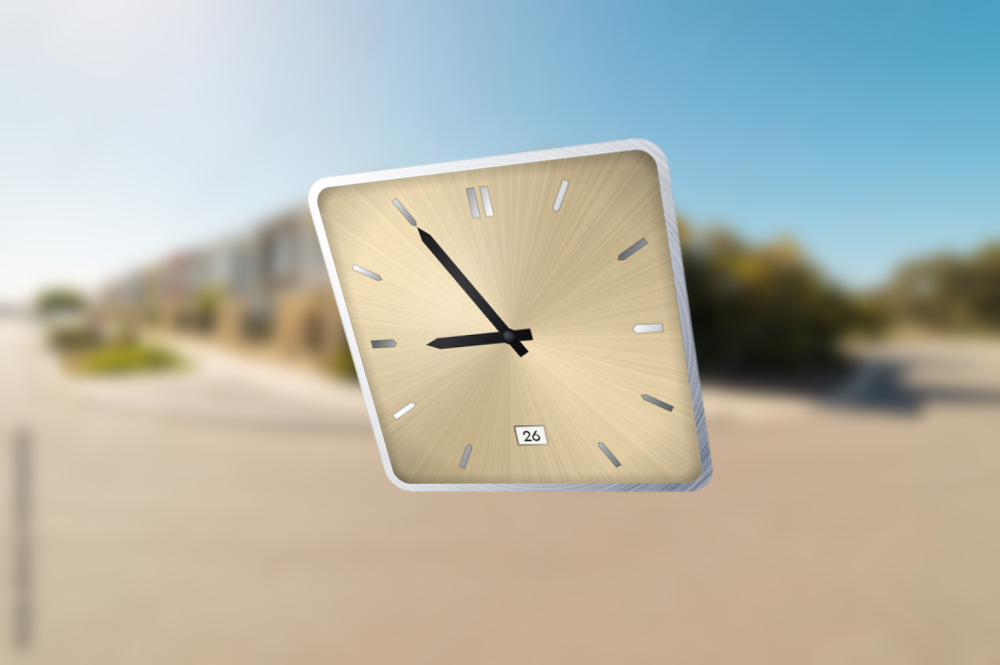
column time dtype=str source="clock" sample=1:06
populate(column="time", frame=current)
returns 8:55
